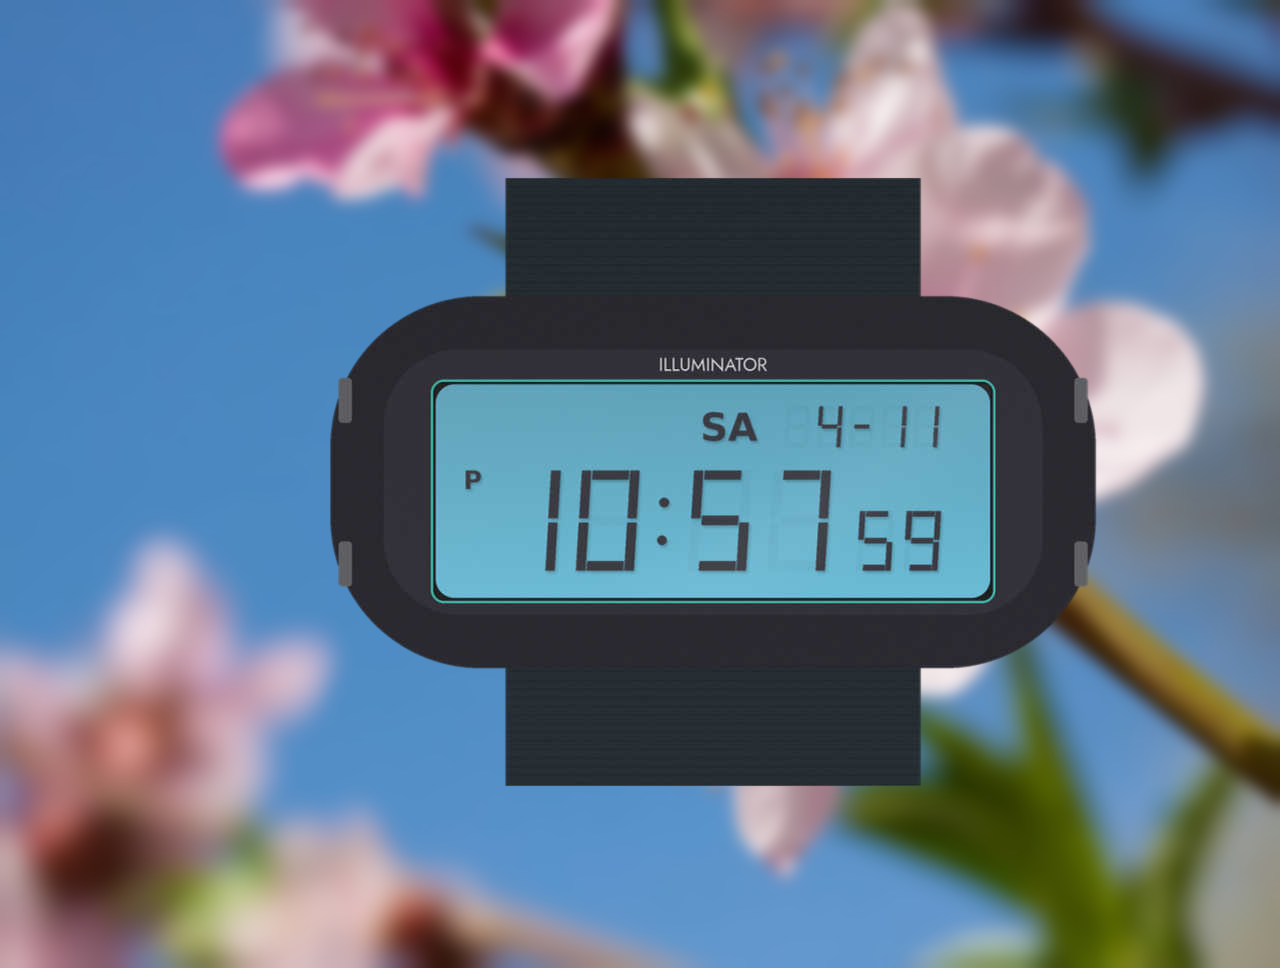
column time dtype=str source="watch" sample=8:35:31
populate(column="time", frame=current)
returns 10:57:59
